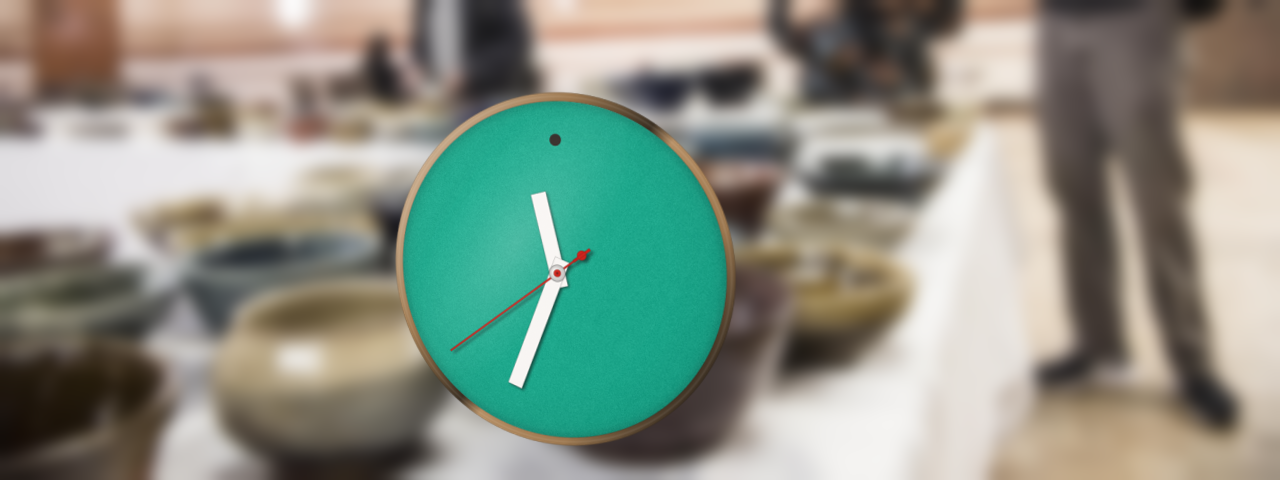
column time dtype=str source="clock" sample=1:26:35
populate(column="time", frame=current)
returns 11:33:39
